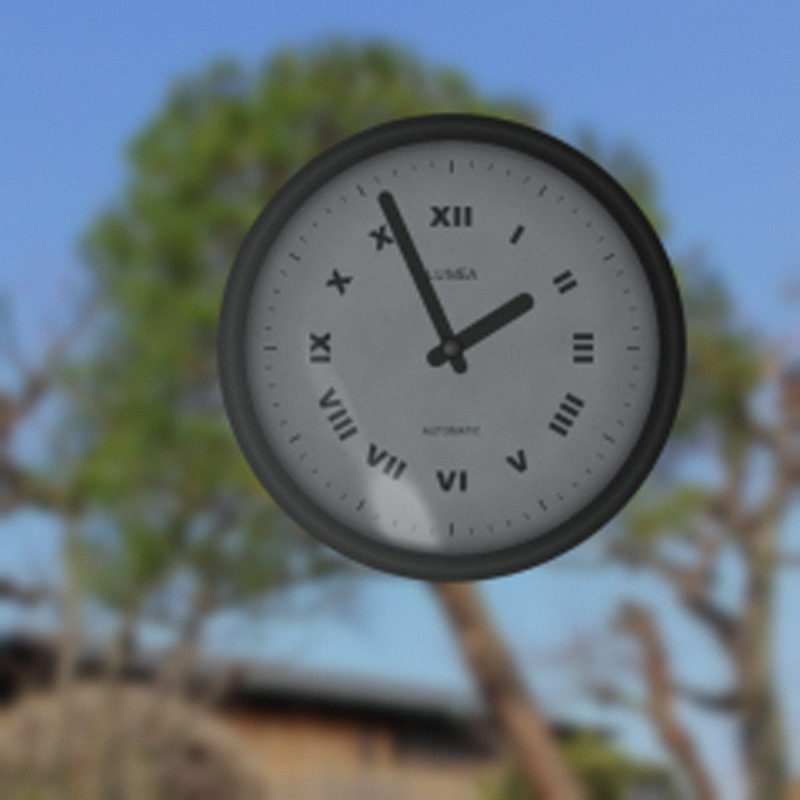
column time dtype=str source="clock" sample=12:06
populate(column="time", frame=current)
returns 1:56
